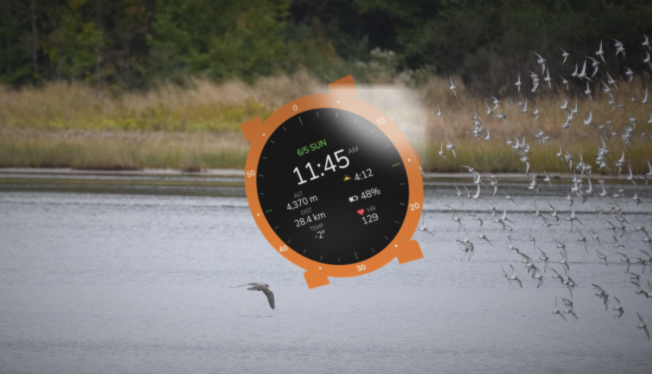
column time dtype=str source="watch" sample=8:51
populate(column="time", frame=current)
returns 11:45
